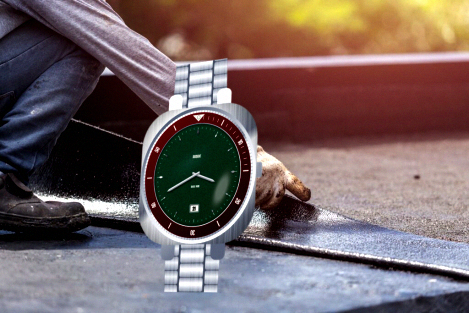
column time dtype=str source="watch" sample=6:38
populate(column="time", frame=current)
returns 3:41
